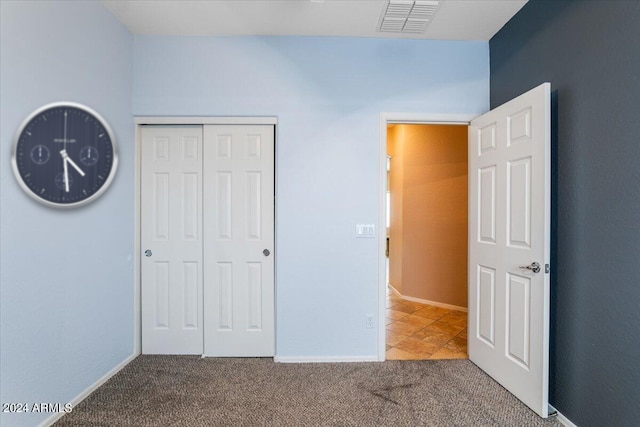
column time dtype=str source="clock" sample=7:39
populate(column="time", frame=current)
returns 4:29
